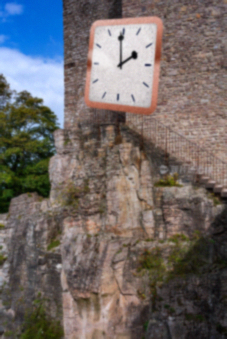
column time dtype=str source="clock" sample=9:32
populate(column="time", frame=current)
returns 1:59
